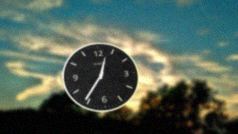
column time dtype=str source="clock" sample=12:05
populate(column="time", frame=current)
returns 12:36
